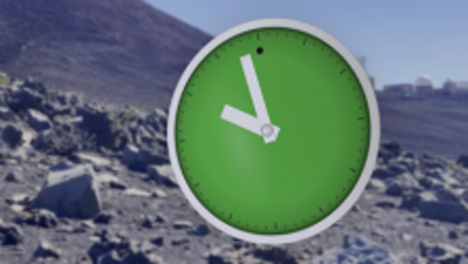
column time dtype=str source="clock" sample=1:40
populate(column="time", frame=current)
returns 9:58
